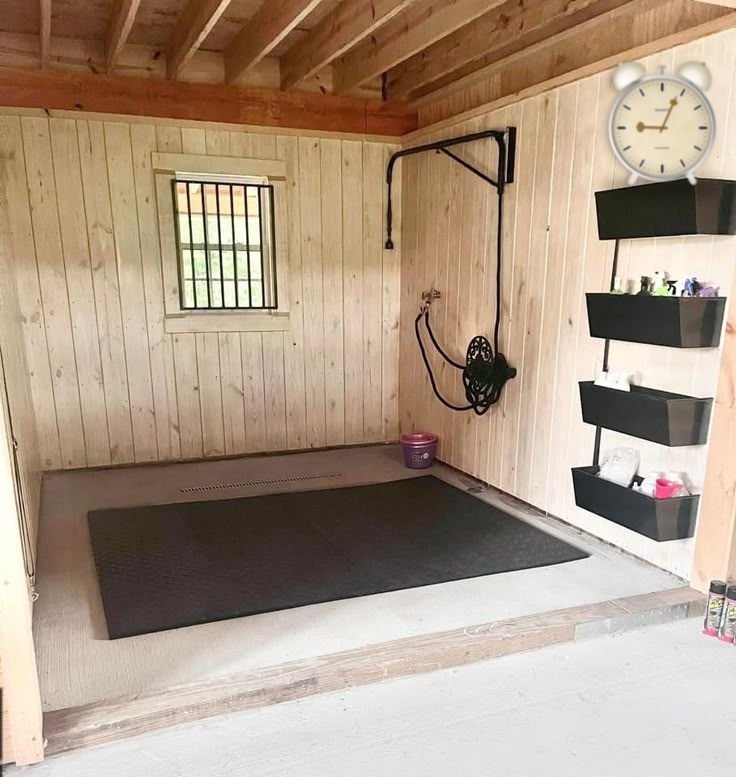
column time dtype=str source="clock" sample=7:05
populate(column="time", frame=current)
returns 9:04
